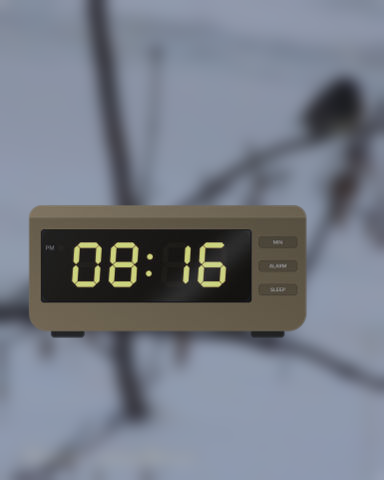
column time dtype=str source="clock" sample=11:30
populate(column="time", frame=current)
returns 8:16
